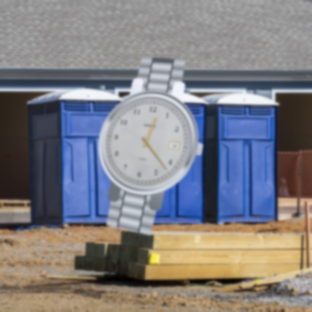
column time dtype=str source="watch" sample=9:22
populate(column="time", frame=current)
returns 12:22
